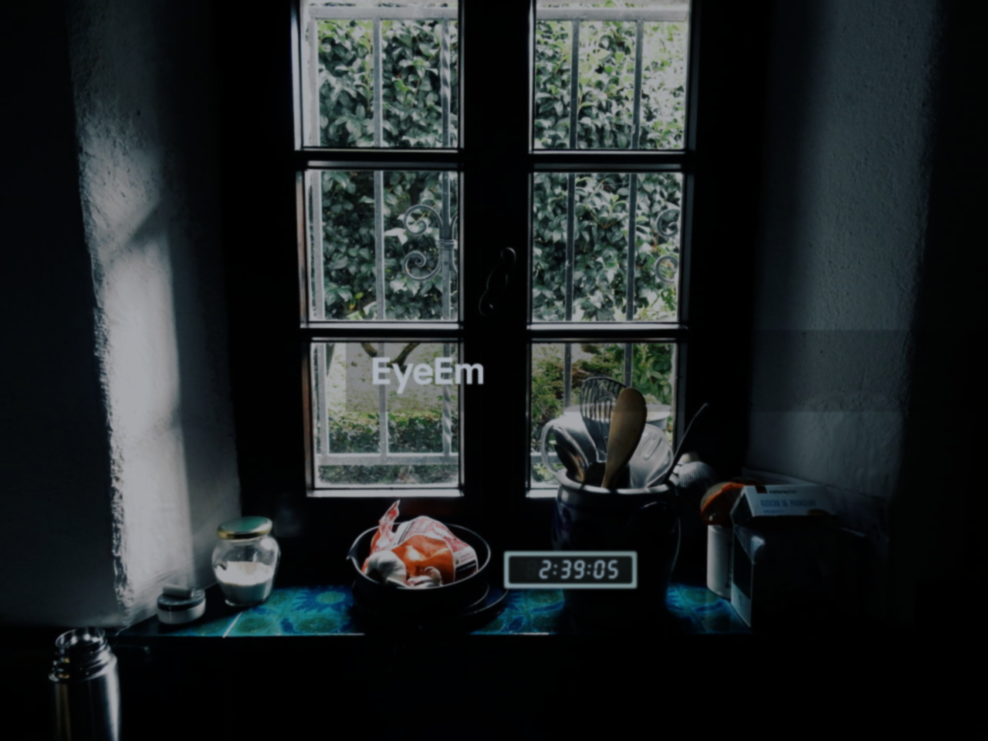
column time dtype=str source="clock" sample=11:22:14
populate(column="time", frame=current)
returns 2:39:05
